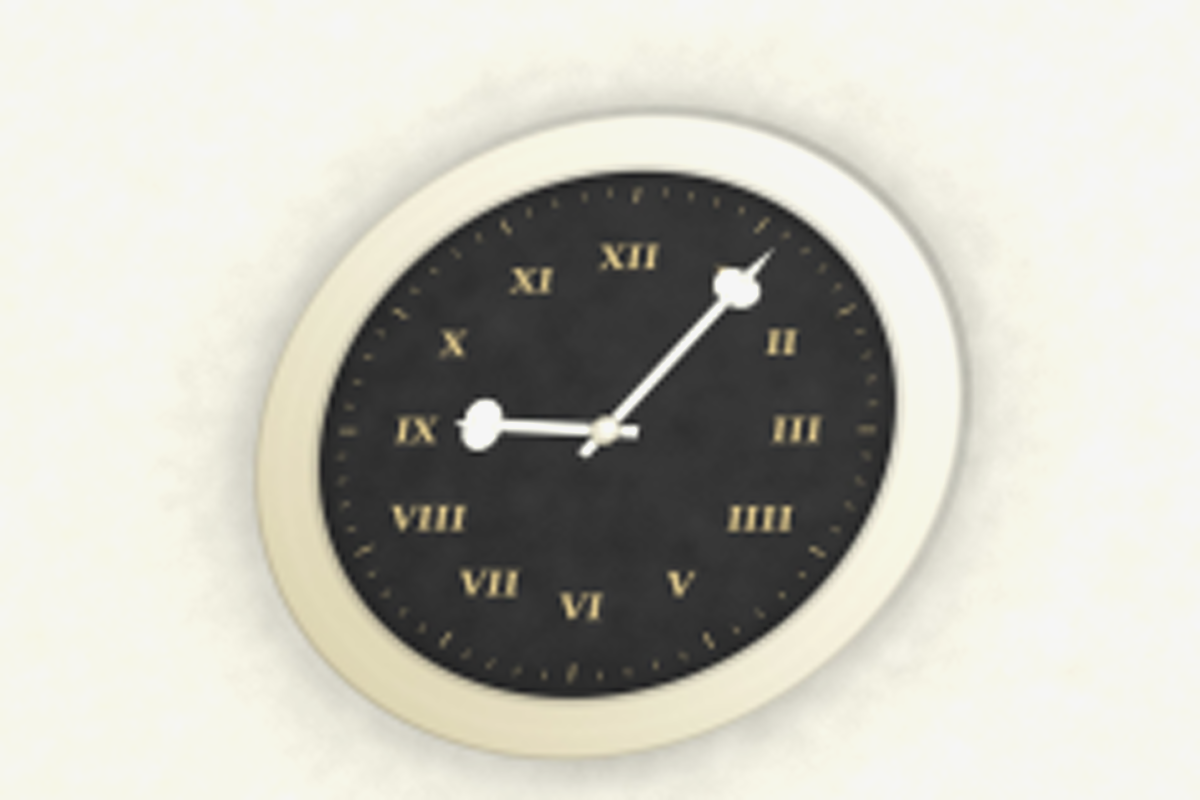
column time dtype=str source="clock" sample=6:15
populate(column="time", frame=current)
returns 9:06
